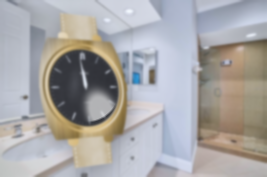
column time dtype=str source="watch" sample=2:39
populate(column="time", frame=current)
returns 11:59
